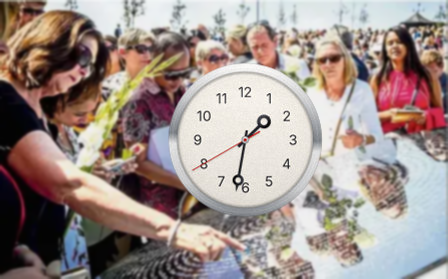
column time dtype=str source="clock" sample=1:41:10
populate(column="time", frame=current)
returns 1:31:40
